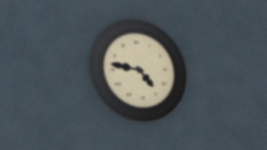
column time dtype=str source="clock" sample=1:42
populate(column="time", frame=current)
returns 4:47
